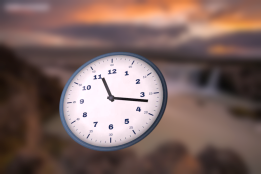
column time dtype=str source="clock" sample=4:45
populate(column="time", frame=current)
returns 11:17
